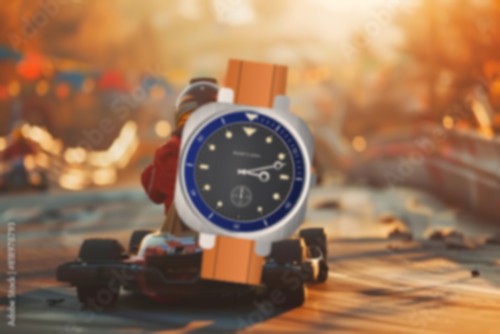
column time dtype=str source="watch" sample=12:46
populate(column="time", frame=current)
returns 3:12
